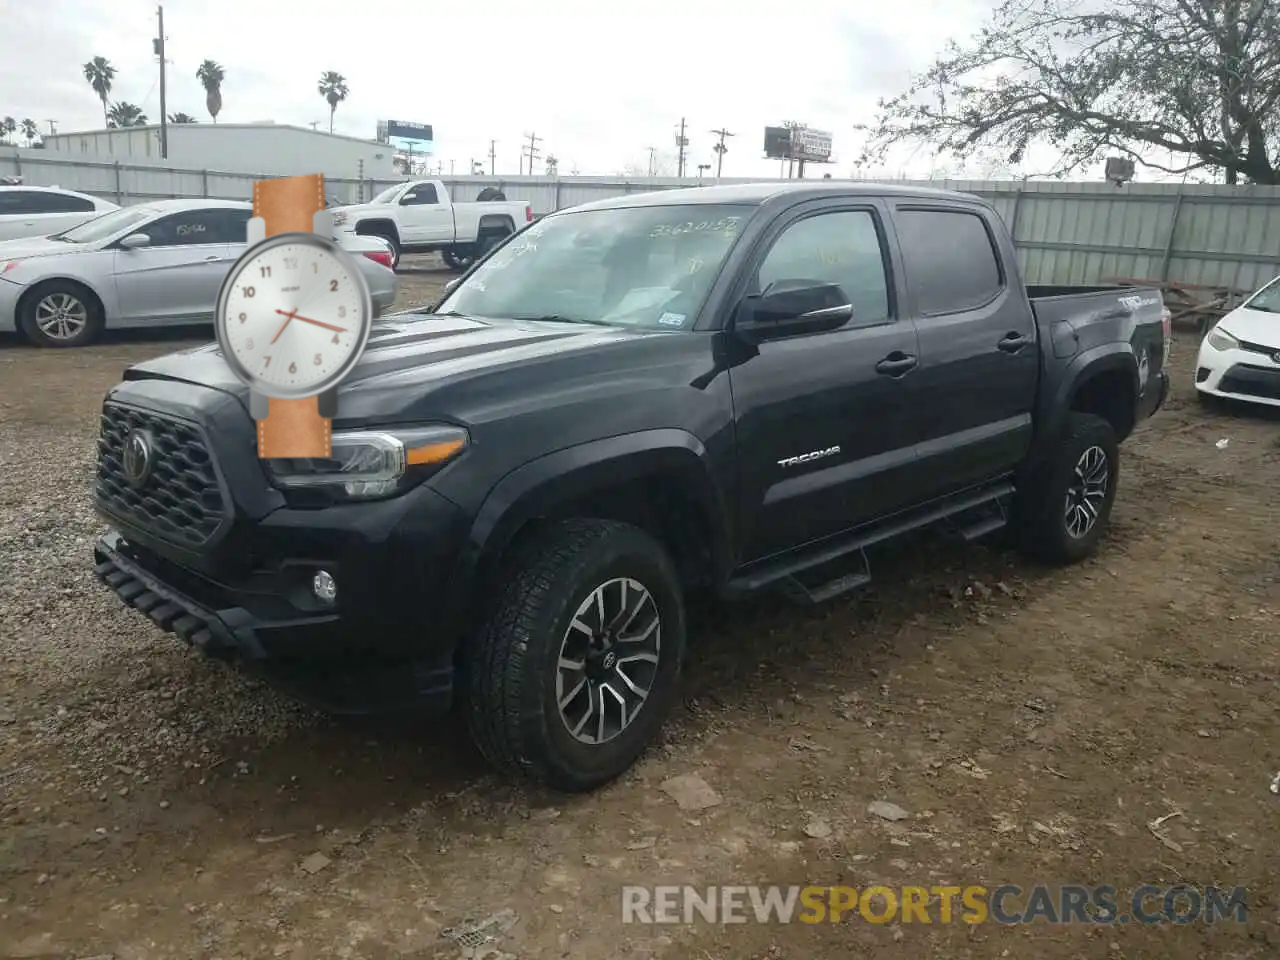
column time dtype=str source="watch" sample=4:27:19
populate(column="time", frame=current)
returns 7:18:18
